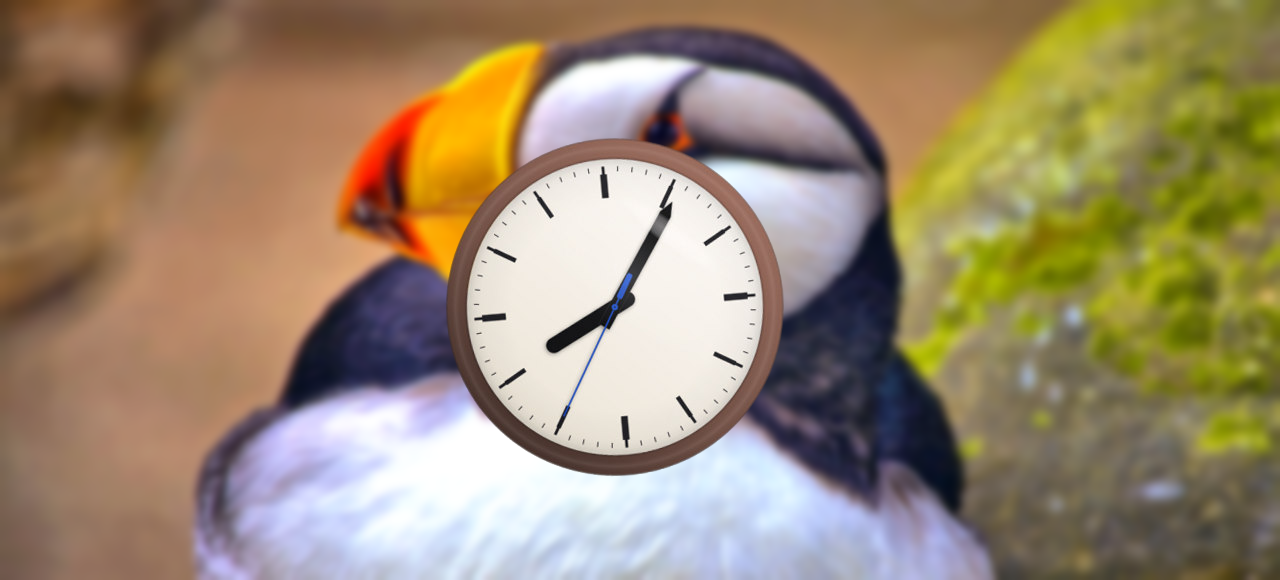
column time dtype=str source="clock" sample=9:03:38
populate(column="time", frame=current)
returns 8:05:35
